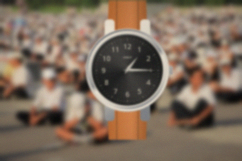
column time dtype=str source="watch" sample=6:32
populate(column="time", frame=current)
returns 1:15
